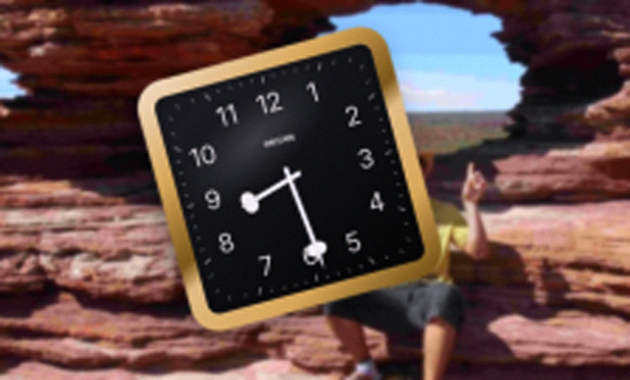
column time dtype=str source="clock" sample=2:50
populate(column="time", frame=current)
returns 8:29
